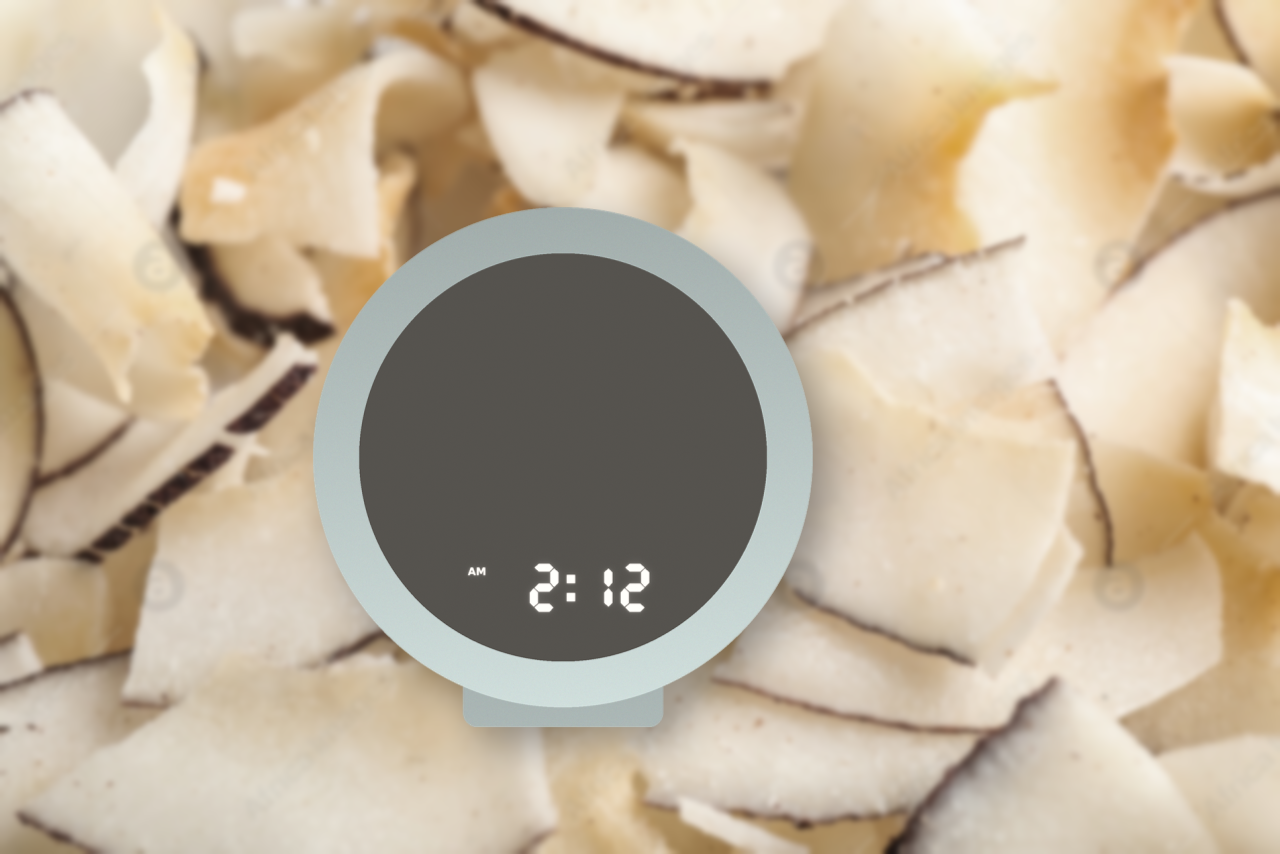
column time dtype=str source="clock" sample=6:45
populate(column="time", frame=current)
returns 2:12
